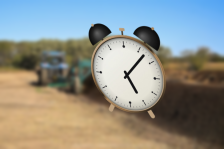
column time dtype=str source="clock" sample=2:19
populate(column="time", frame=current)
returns 5:07
